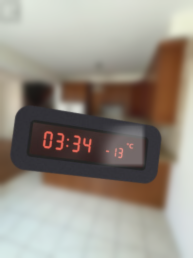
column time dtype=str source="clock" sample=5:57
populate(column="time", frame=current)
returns 3:34
